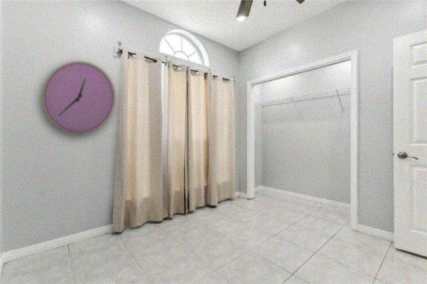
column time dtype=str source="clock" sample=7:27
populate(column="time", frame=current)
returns 12:38
